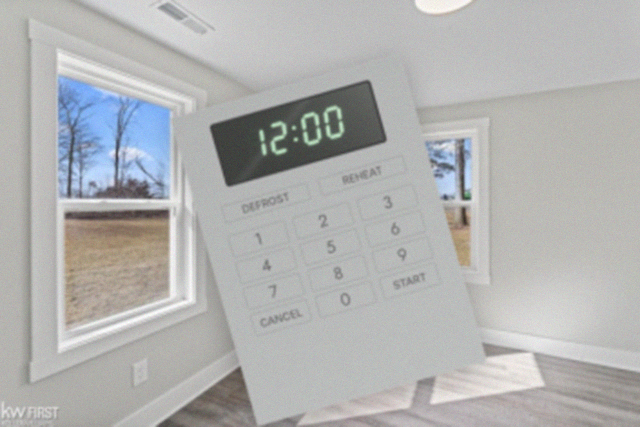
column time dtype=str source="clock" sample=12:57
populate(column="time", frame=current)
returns 12:00
